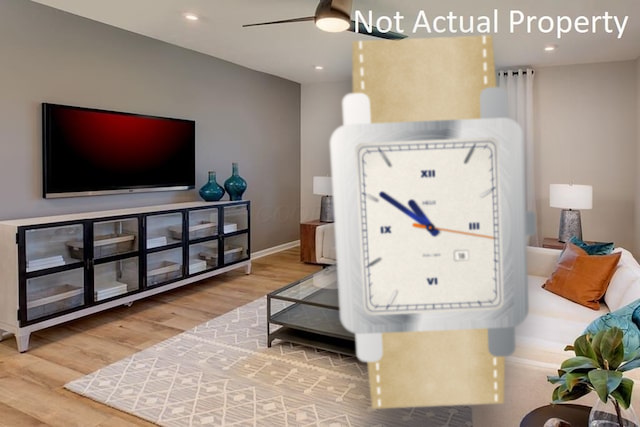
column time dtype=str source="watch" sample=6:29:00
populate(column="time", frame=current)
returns 10:51:17
